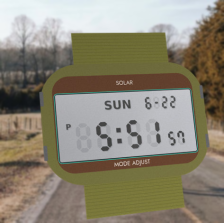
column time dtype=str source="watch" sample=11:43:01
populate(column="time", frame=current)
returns 5:51:57
